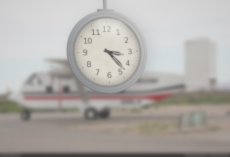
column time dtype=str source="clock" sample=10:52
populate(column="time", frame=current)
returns 3:23
